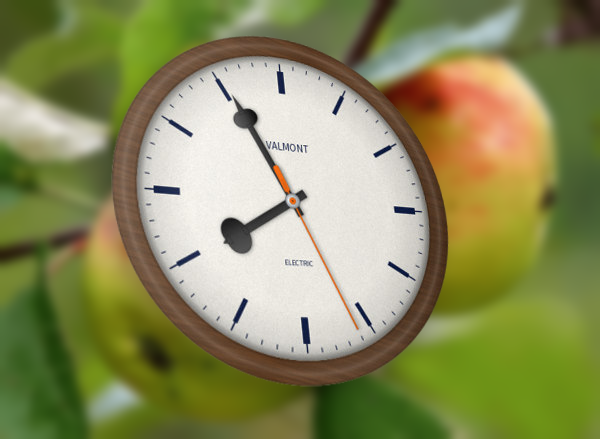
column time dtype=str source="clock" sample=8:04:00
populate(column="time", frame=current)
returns 7:55:26
